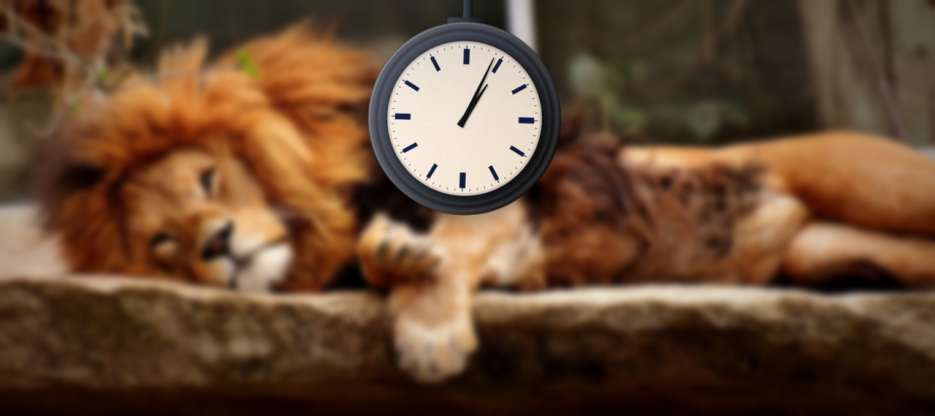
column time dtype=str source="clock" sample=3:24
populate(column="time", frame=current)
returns 1:04
